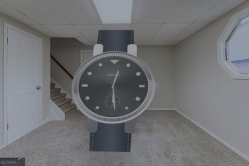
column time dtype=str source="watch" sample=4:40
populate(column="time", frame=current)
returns 12:29
